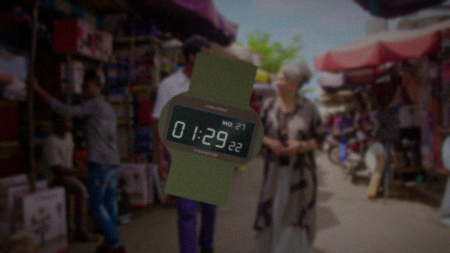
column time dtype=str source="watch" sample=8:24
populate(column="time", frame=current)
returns 1:29
